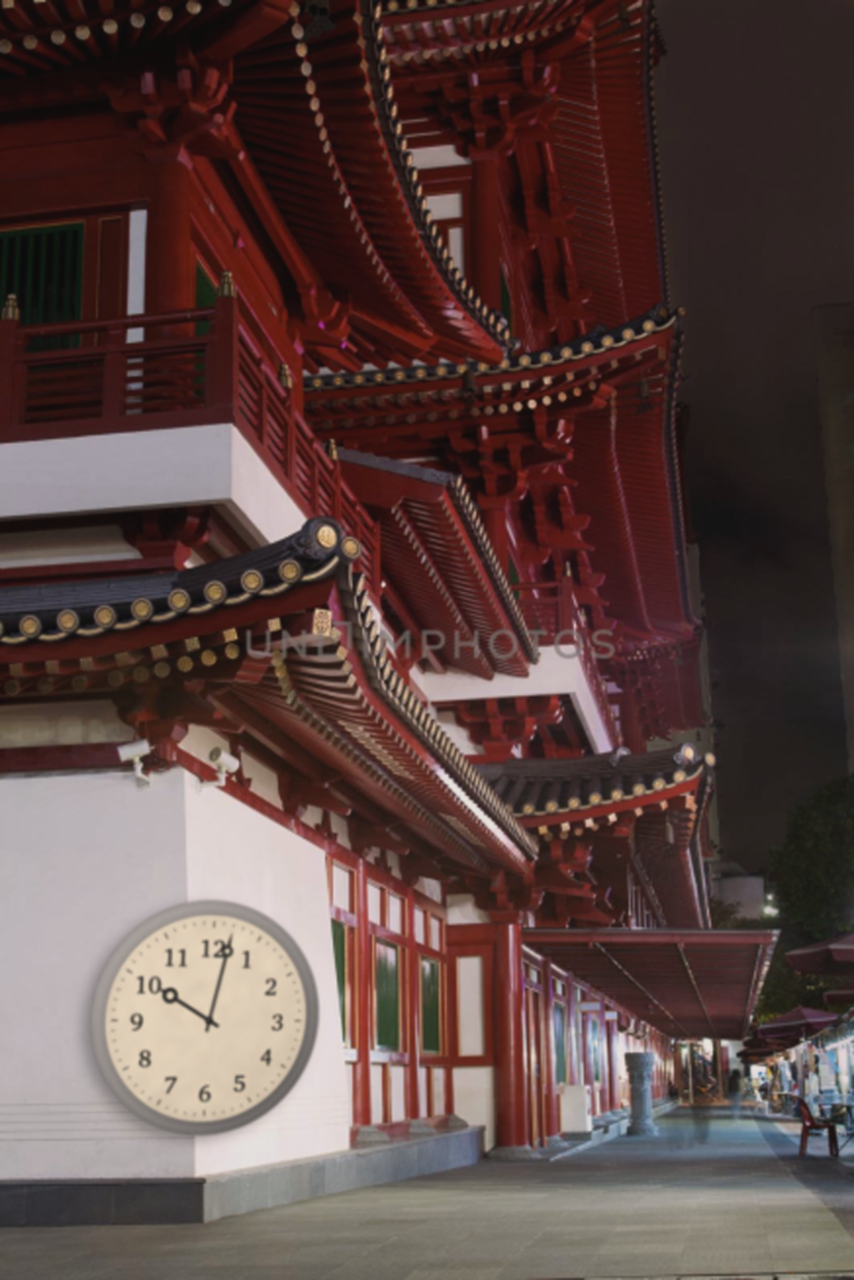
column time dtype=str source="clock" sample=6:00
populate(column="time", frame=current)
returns 10:02
